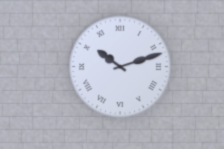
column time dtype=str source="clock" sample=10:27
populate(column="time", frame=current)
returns 10:12
